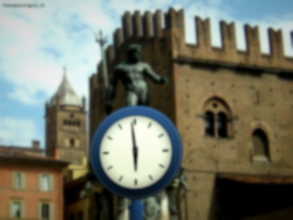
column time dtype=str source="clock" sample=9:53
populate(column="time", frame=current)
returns 5:59
